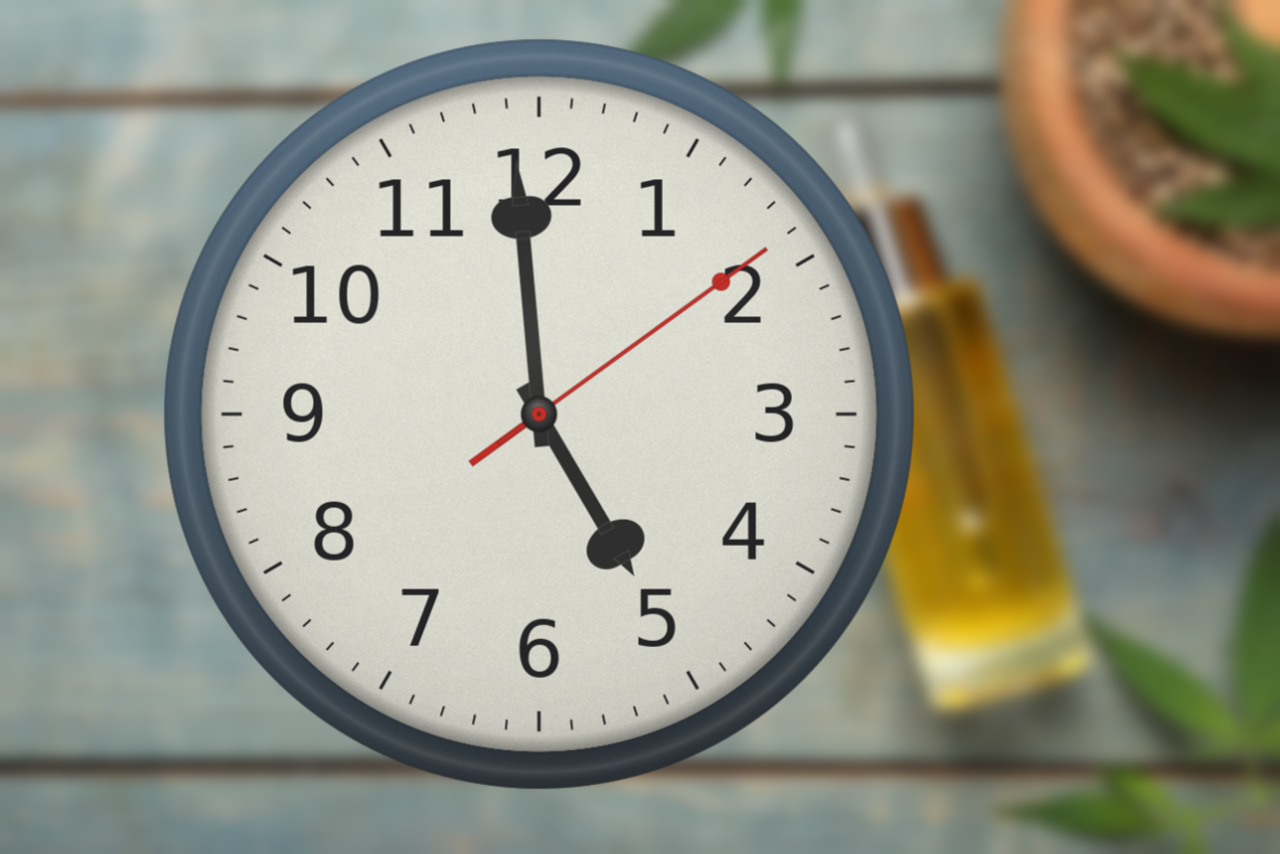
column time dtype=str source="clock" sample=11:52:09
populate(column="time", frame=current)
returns 4:59:09
